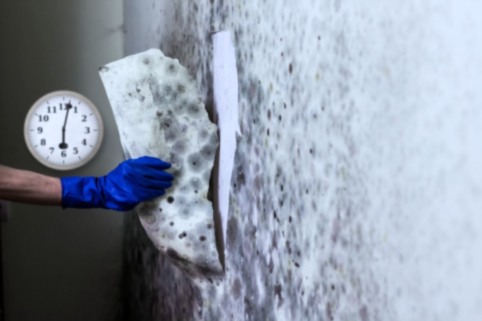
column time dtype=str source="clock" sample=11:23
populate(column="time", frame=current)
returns 6:02
